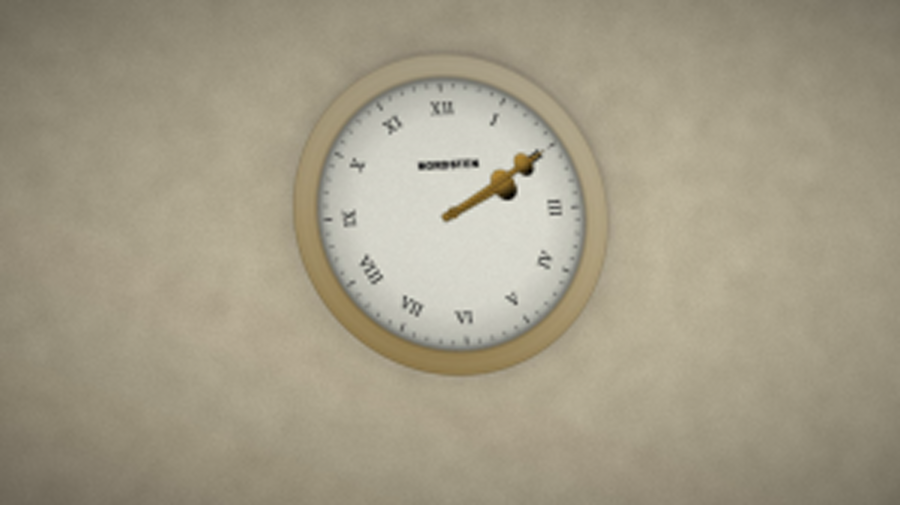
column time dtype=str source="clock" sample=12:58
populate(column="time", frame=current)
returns 2:10
